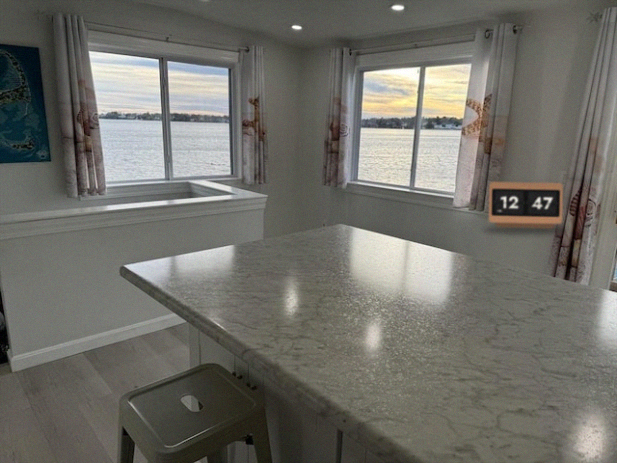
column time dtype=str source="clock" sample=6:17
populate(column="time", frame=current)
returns 12:47
